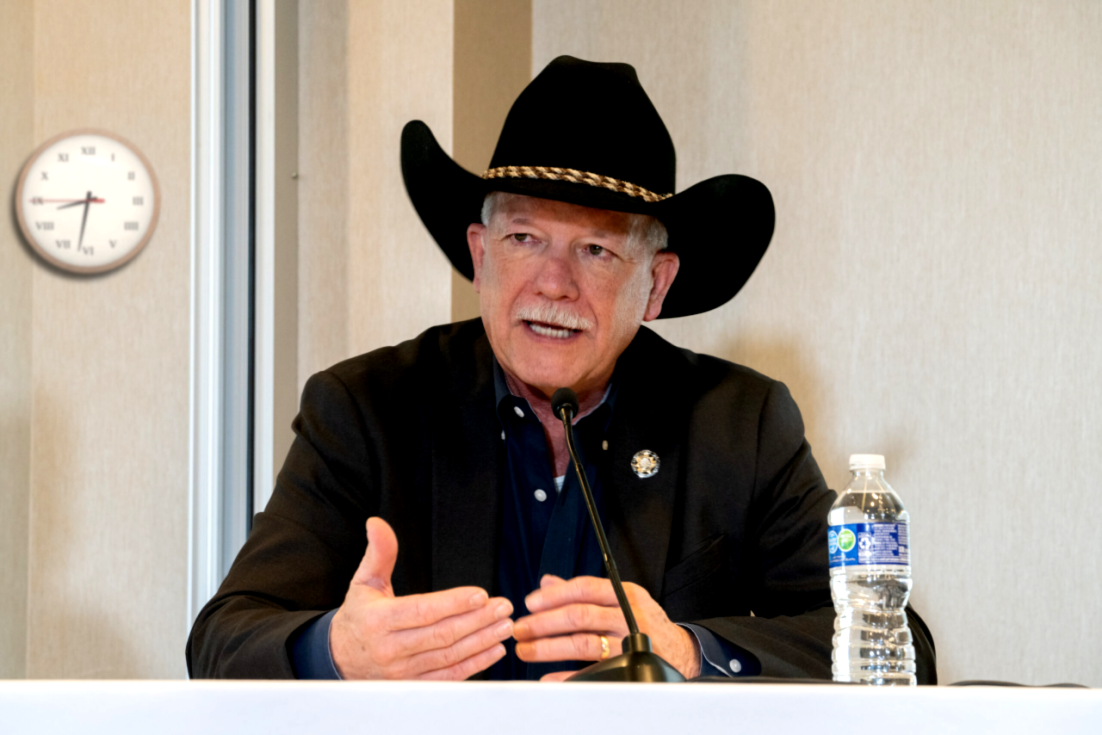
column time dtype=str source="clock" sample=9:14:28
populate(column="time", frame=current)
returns 8:31:45
